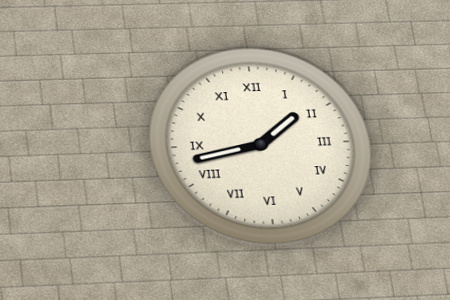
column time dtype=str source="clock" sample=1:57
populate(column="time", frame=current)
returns 1:43
